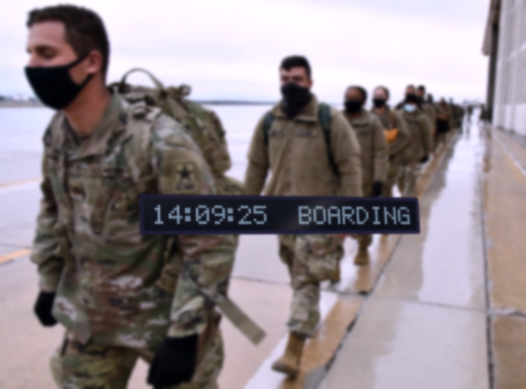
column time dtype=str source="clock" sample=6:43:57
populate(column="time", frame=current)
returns 14:09:25
